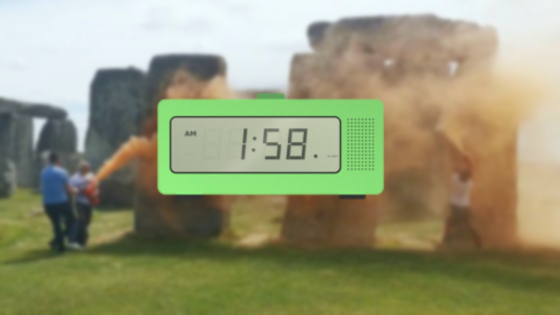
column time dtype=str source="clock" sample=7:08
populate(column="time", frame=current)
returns 1:58
